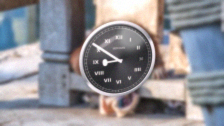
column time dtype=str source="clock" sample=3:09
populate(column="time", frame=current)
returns 8:51
